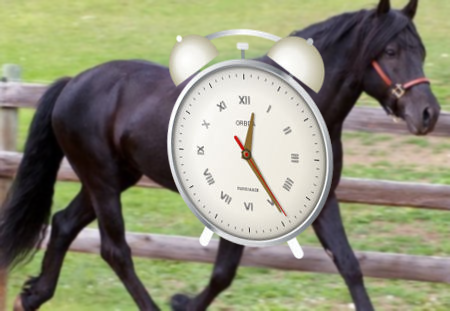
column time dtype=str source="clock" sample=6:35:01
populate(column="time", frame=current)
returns 12:24:24
